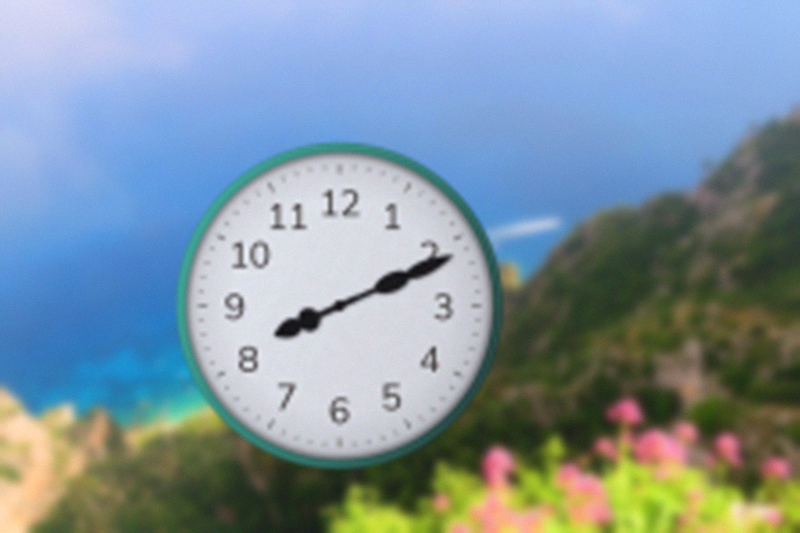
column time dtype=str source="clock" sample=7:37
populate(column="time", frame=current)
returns 8:11
